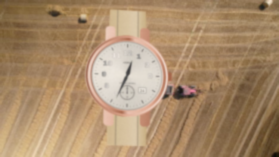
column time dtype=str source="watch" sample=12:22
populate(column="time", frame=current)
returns 12:34
